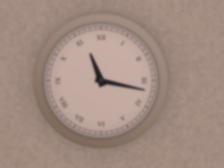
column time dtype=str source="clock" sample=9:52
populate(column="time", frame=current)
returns 11:17
